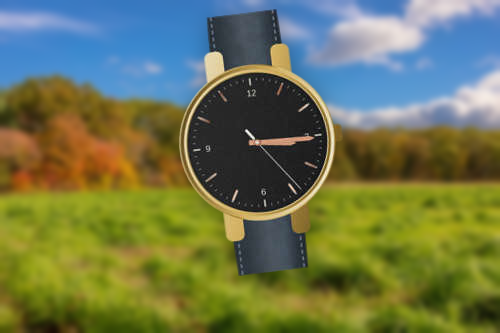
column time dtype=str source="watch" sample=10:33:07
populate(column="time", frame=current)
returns 3:15:24
